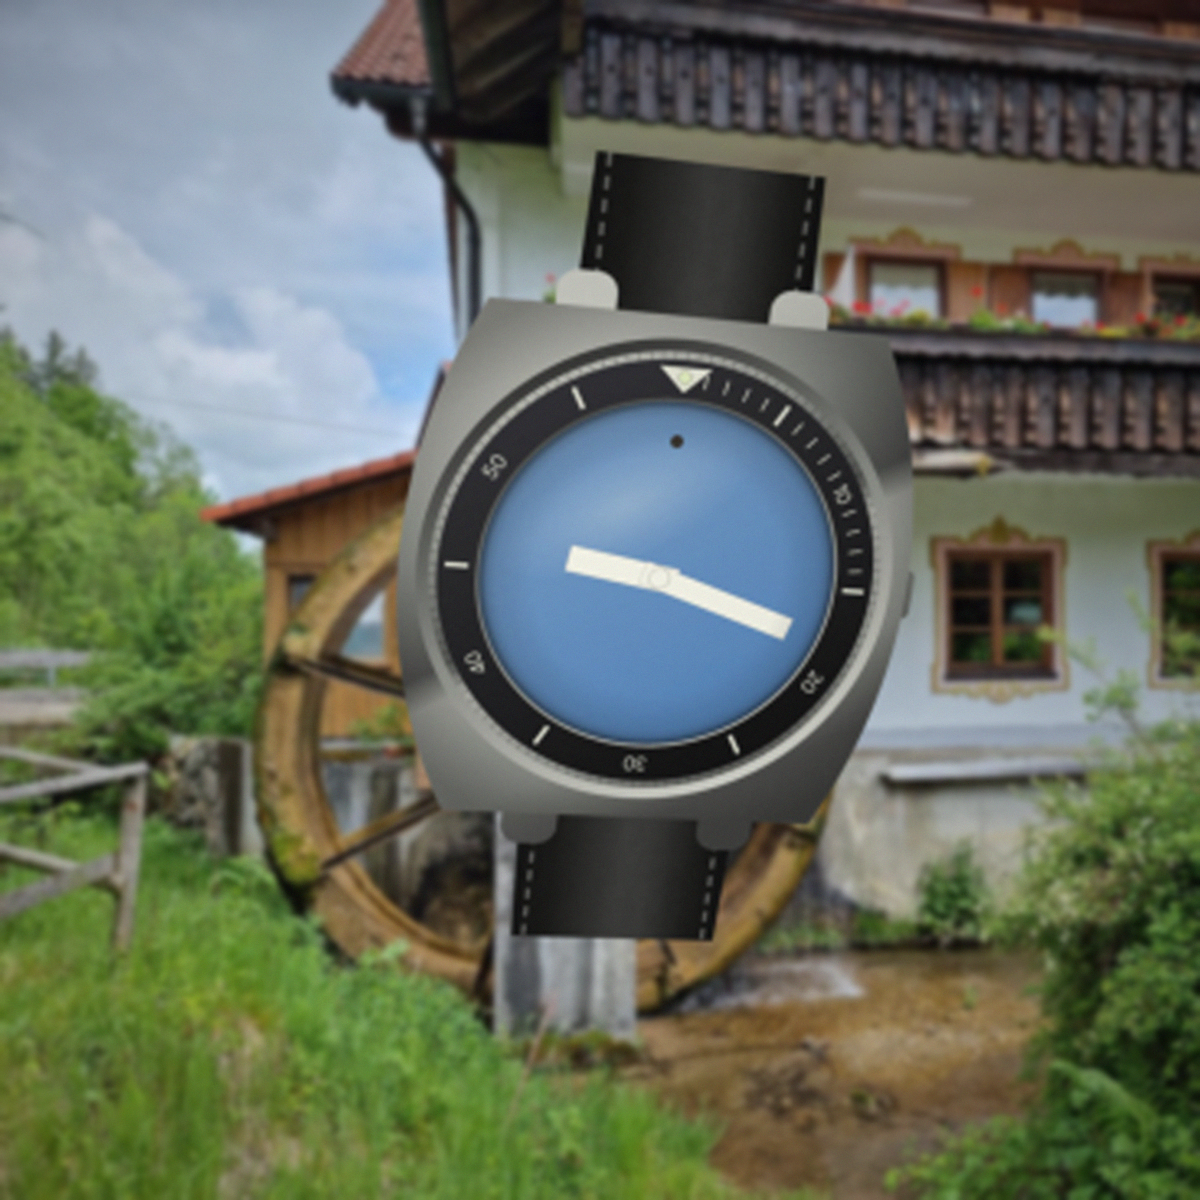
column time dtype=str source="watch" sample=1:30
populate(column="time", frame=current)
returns 9:18
